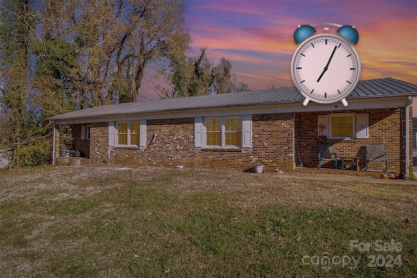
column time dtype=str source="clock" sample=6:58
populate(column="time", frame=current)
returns 7:04
